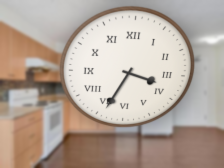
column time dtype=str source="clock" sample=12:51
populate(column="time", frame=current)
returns 3:34
